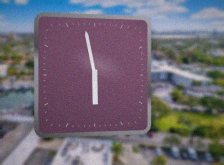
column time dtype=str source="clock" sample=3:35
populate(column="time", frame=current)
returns 5:58
